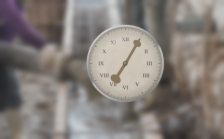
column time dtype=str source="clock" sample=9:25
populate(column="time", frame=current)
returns 7:05
